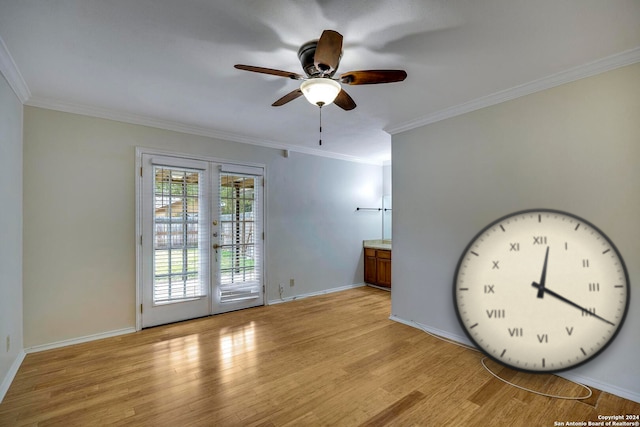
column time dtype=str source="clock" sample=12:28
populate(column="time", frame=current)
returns 12:20
